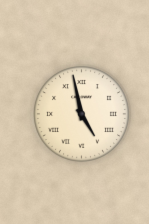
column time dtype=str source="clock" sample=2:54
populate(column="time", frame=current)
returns 4:58
